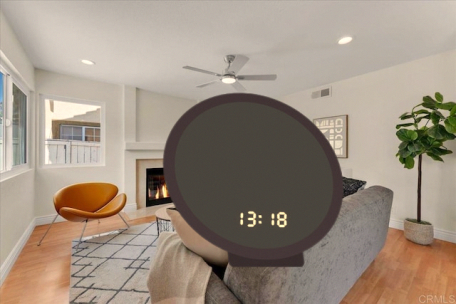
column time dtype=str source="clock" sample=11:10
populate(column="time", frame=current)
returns 13:18
